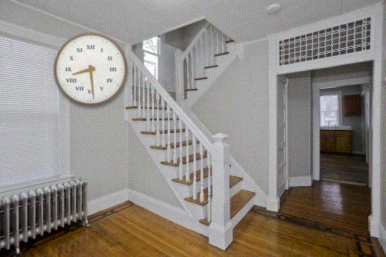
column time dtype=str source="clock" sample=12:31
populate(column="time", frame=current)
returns 8:29
